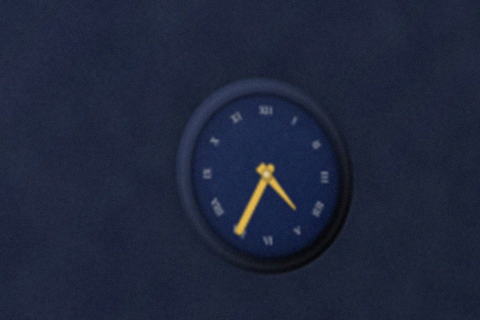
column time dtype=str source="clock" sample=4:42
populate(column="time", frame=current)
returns 4:35
